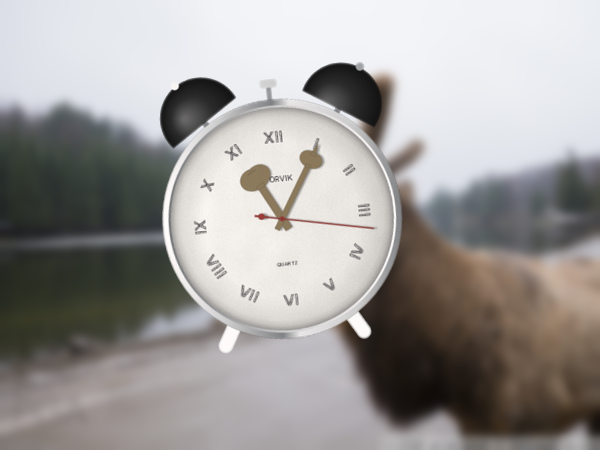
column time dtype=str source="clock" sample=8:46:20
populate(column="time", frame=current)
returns 11:05:17
